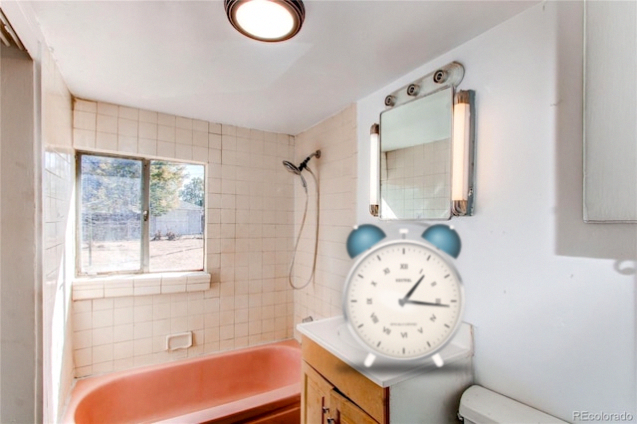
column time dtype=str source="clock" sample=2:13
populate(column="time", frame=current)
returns 1:16
